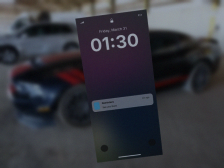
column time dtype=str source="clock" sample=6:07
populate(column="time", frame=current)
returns 1:30
